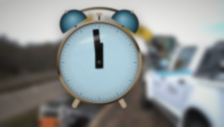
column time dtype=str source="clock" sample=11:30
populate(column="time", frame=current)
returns 11:59
